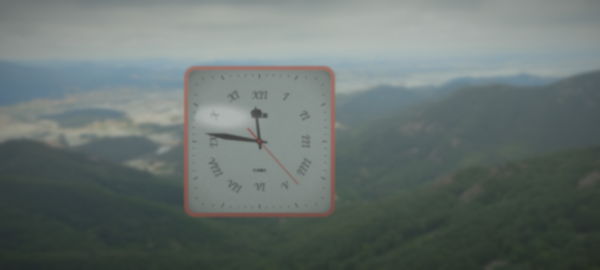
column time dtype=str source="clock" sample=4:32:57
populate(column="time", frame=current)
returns 11:46:23
